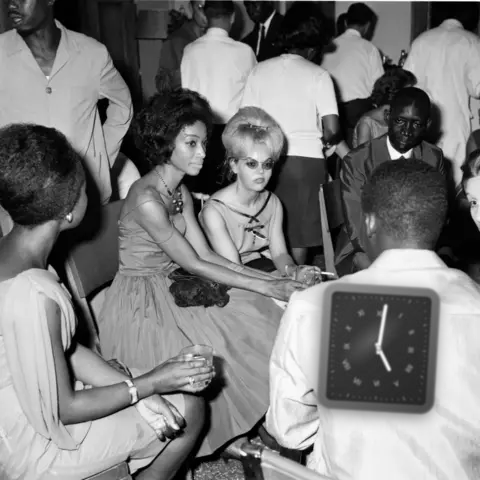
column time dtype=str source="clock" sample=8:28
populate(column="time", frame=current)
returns 5:01
